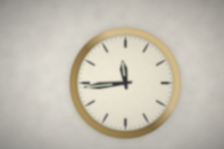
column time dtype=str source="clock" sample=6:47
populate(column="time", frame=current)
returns 11:44
